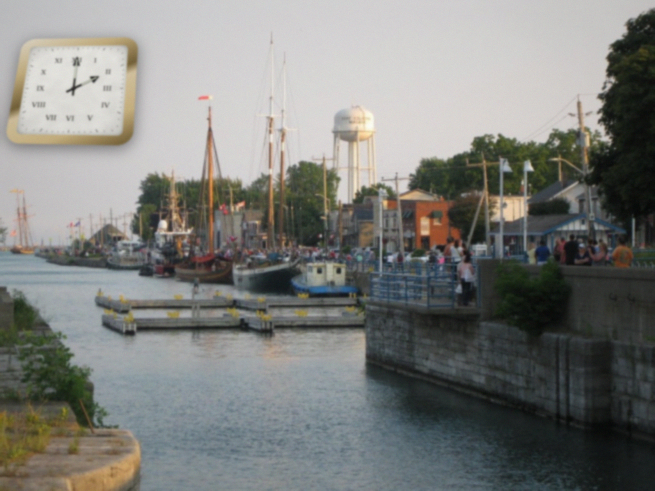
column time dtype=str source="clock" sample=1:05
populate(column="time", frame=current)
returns 2:00
